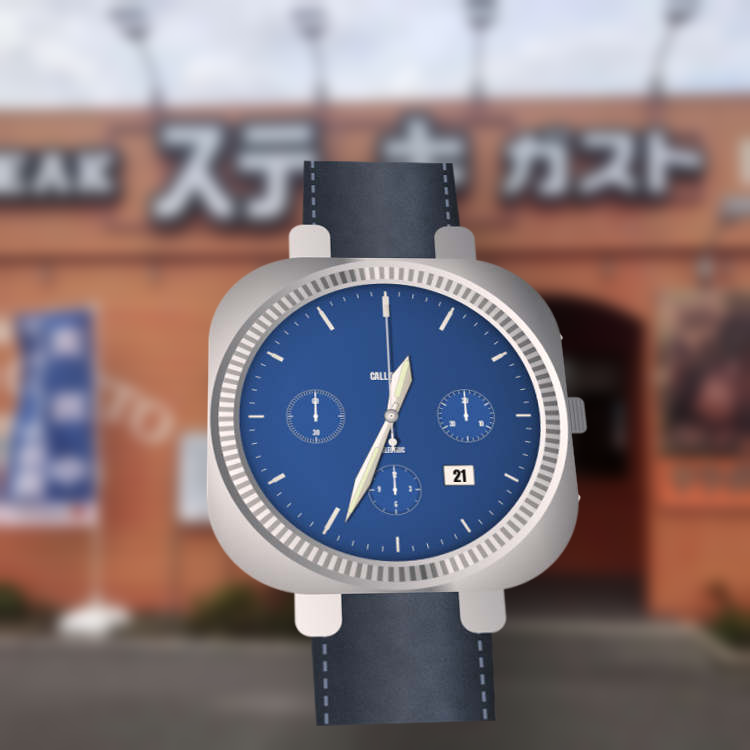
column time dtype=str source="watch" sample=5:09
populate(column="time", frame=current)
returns 12:34
